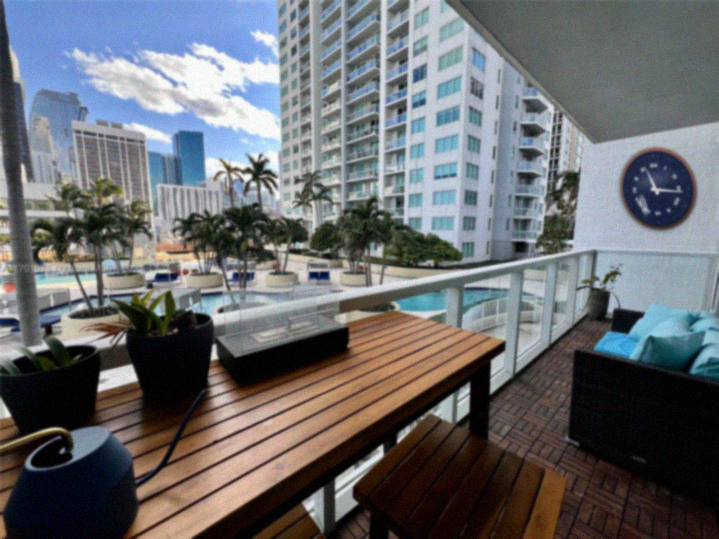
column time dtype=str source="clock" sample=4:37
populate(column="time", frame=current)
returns 11:16
